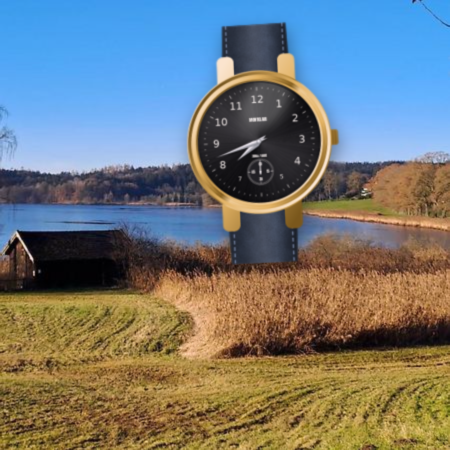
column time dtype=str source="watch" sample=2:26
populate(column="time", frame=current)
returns 7:42
